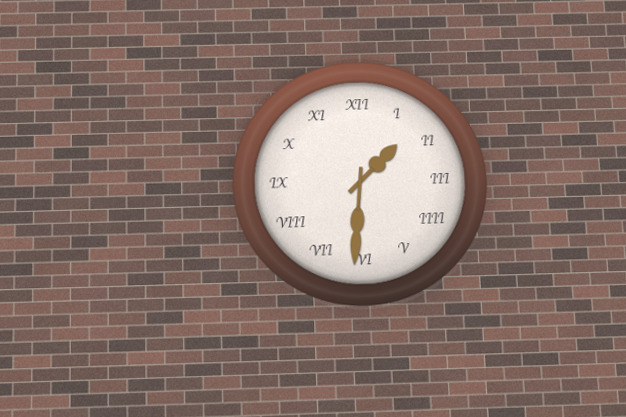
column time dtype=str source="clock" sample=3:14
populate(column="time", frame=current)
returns 1:31
